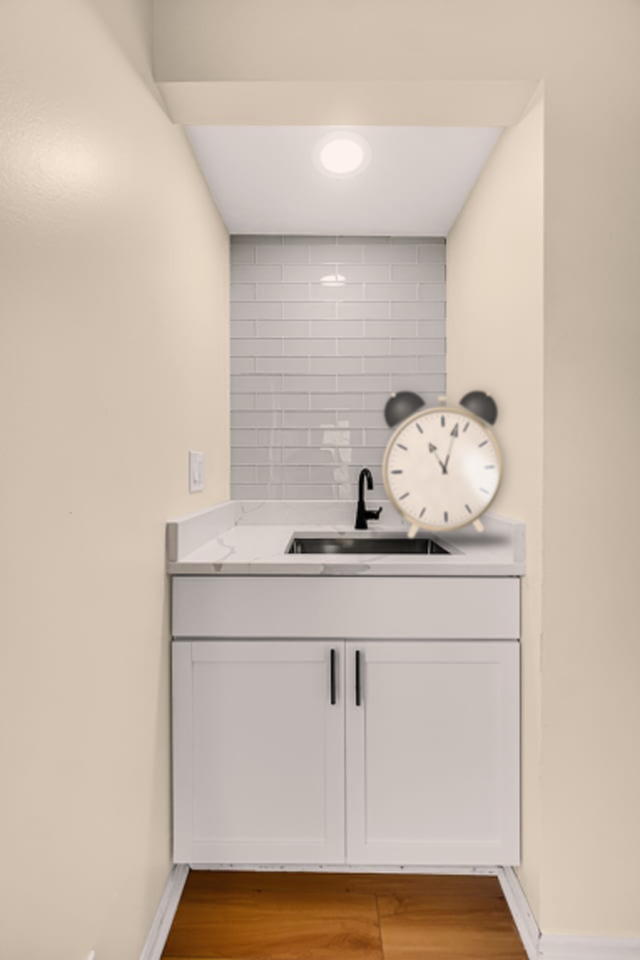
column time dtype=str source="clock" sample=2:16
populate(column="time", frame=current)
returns 11:03
